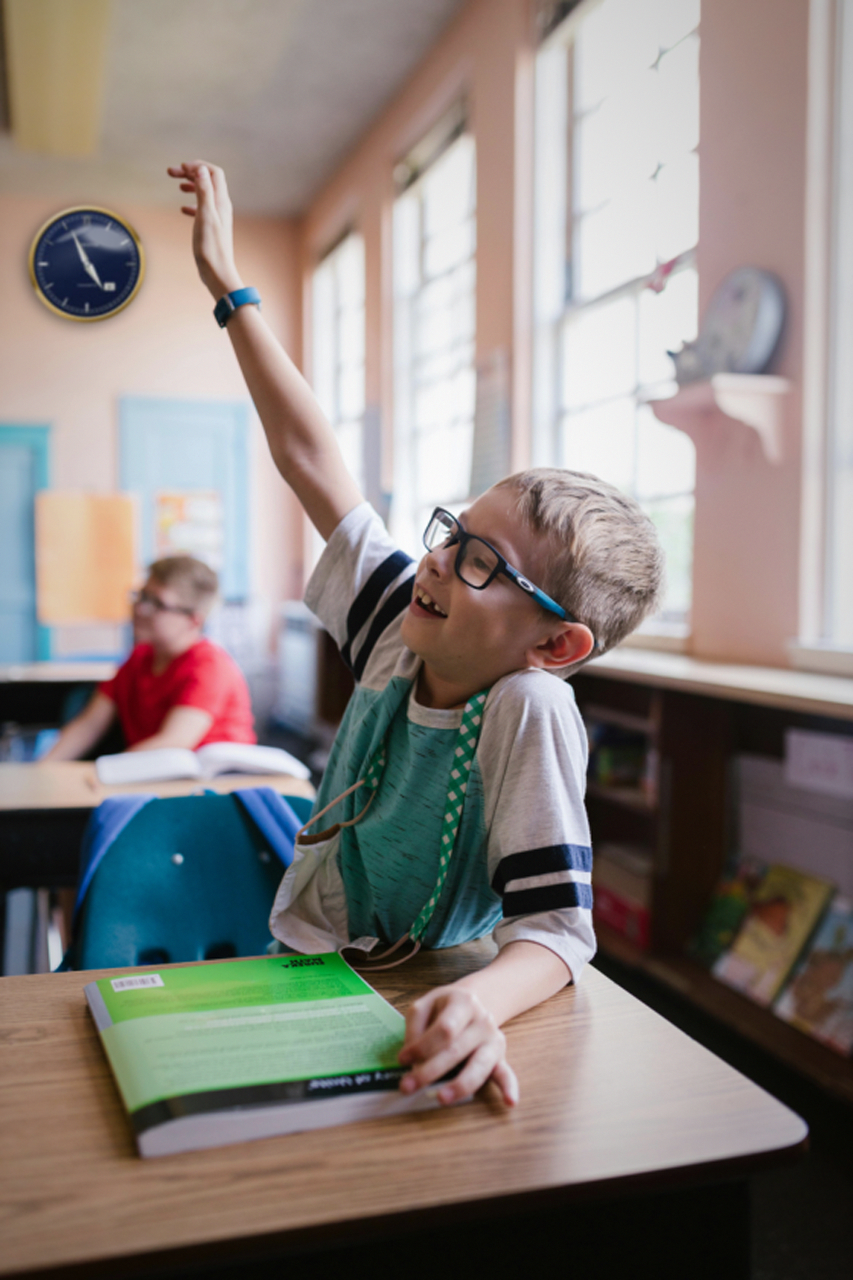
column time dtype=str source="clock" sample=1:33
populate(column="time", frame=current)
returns 4:56
